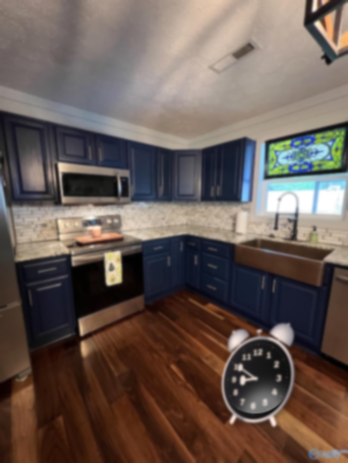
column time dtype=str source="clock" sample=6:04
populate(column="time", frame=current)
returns 8:50
